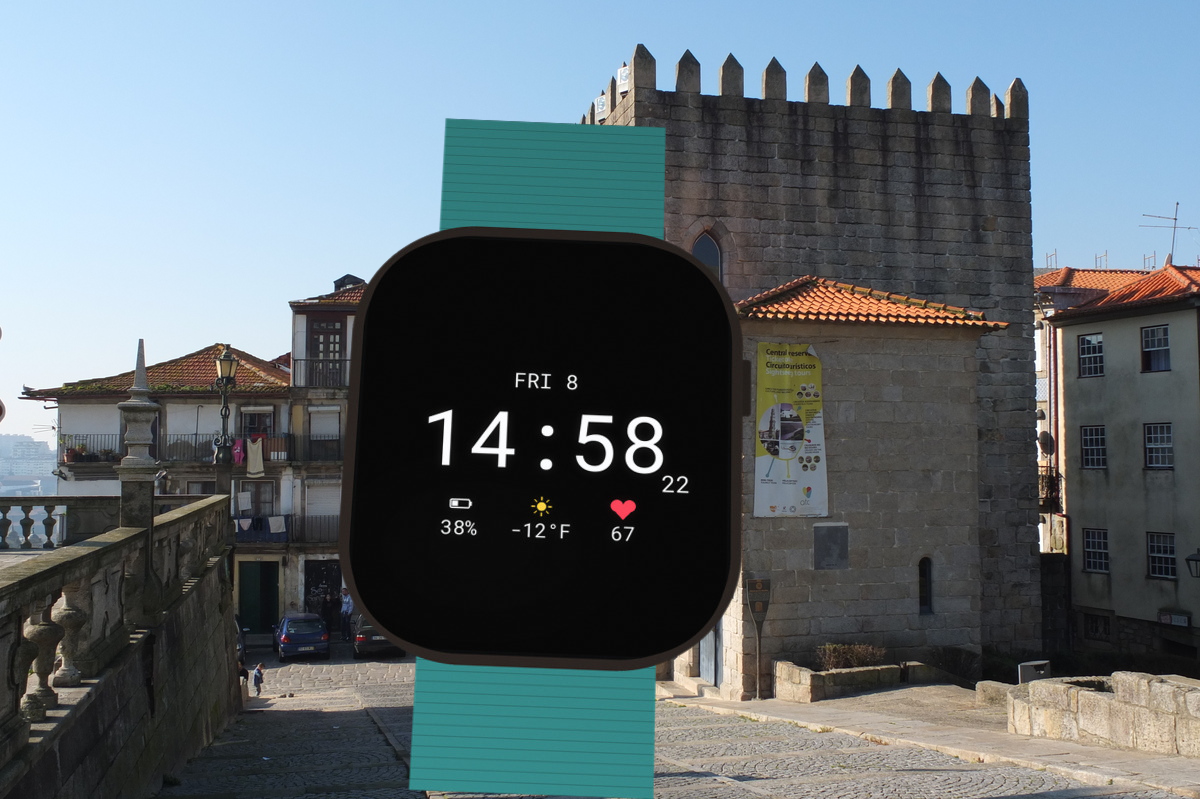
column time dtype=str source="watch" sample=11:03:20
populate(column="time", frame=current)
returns 14:58:22
